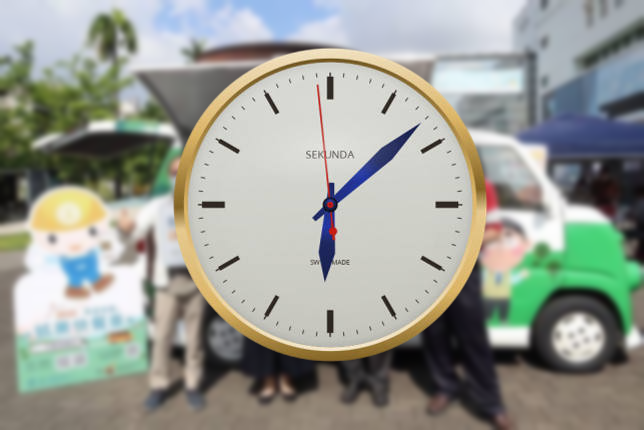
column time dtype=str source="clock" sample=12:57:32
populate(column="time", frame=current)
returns 6:07:59
